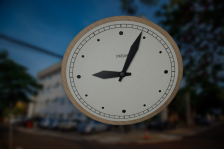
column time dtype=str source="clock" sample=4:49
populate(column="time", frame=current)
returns 9:04
